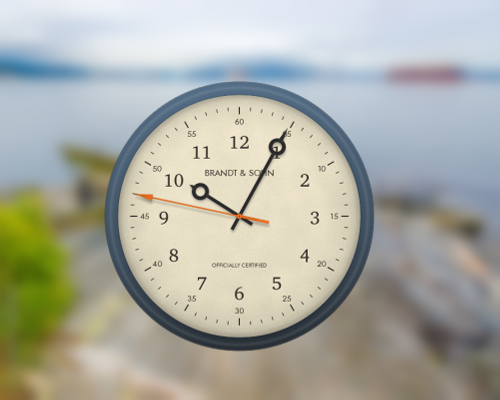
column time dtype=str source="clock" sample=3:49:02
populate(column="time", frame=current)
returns 10:04:47
